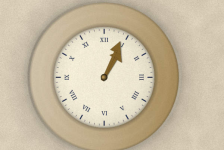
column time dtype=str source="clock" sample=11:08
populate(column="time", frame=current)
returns 1:04
